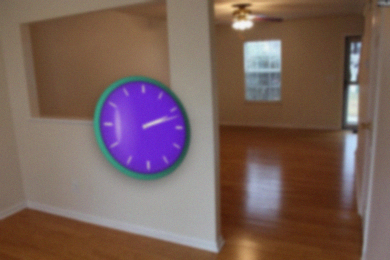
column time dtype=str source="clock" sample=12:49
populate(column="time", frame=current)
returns 2:12
